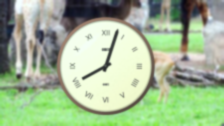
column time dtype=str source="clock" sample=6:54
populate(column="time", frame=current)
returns 8:03
